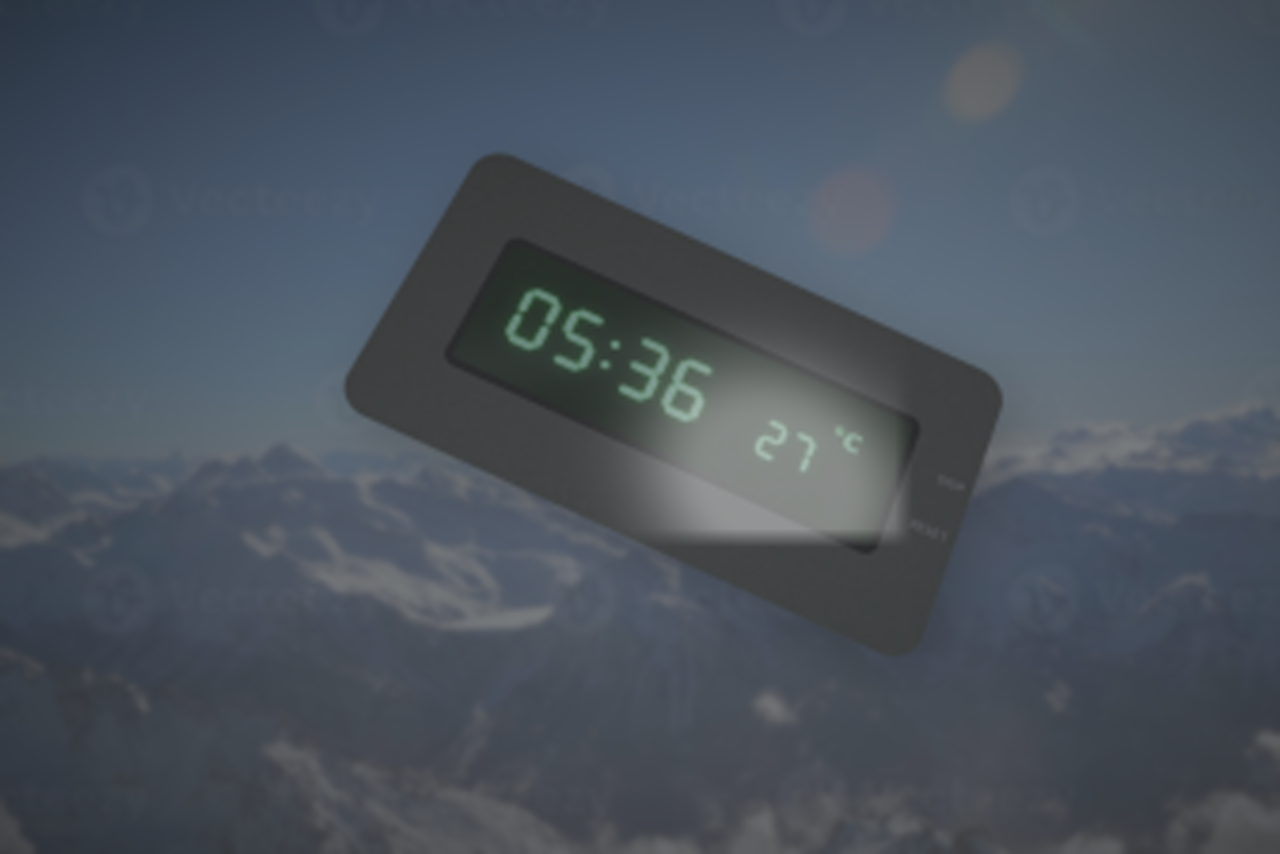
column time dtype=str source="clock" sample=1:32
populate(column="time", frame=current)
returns 5:36
